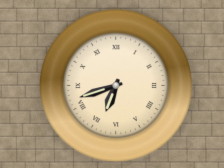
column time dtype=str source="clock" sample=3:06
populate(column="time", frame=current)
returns 6:42
